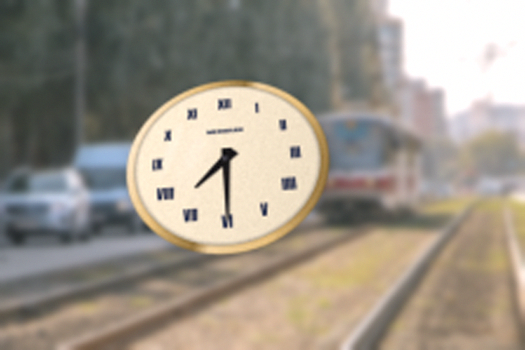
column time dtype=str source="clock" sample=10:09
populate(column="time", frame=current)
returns 7:30
